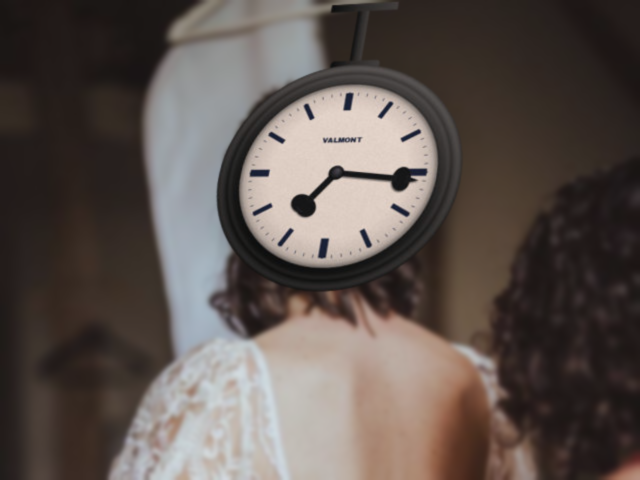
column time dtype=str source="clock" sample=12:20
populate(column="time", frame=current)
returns 7:16
